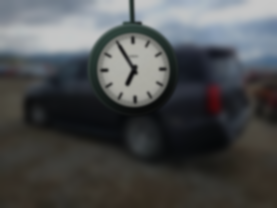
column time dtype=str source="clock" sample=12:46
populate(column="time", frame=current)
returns 6:55
